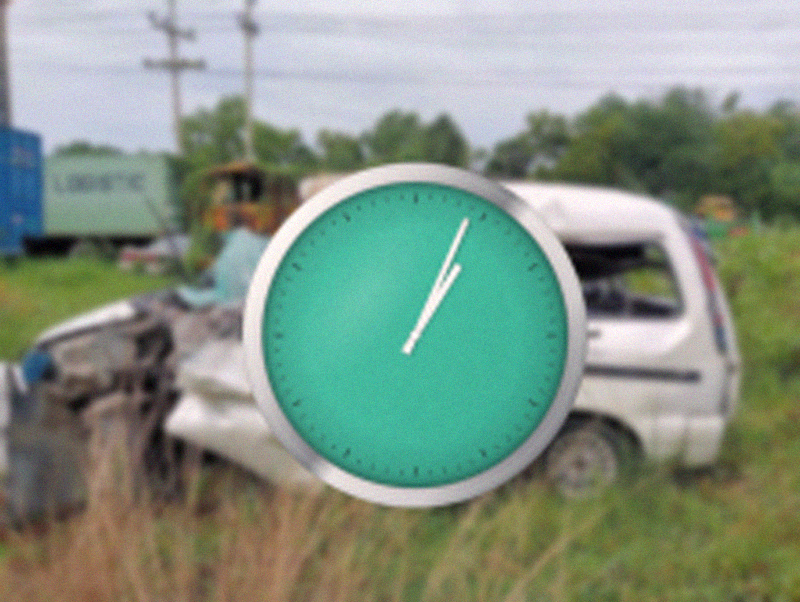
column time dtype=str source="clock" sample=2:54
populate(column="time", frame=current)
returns 1:04
